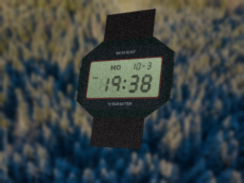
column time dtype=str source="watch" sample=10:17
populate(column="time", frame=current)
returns 19:38
